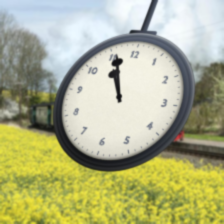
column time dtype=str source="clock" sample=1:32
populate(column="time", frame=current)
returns 10:56
